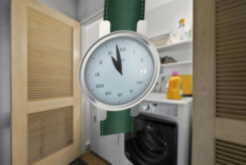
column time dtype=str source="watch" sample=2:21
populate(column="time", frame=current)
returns 10:58
